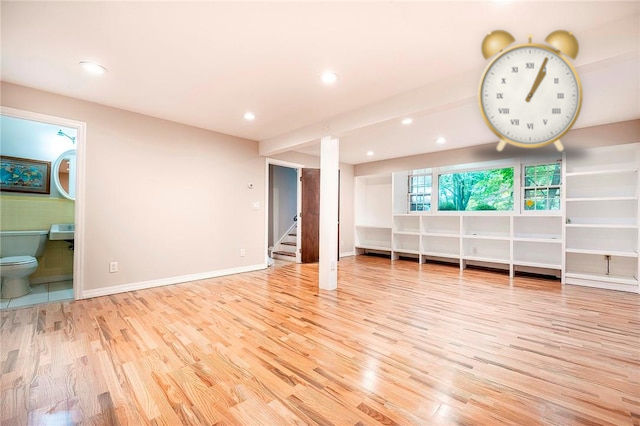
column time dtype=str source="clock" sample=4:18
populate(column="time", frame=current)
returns 1:04
